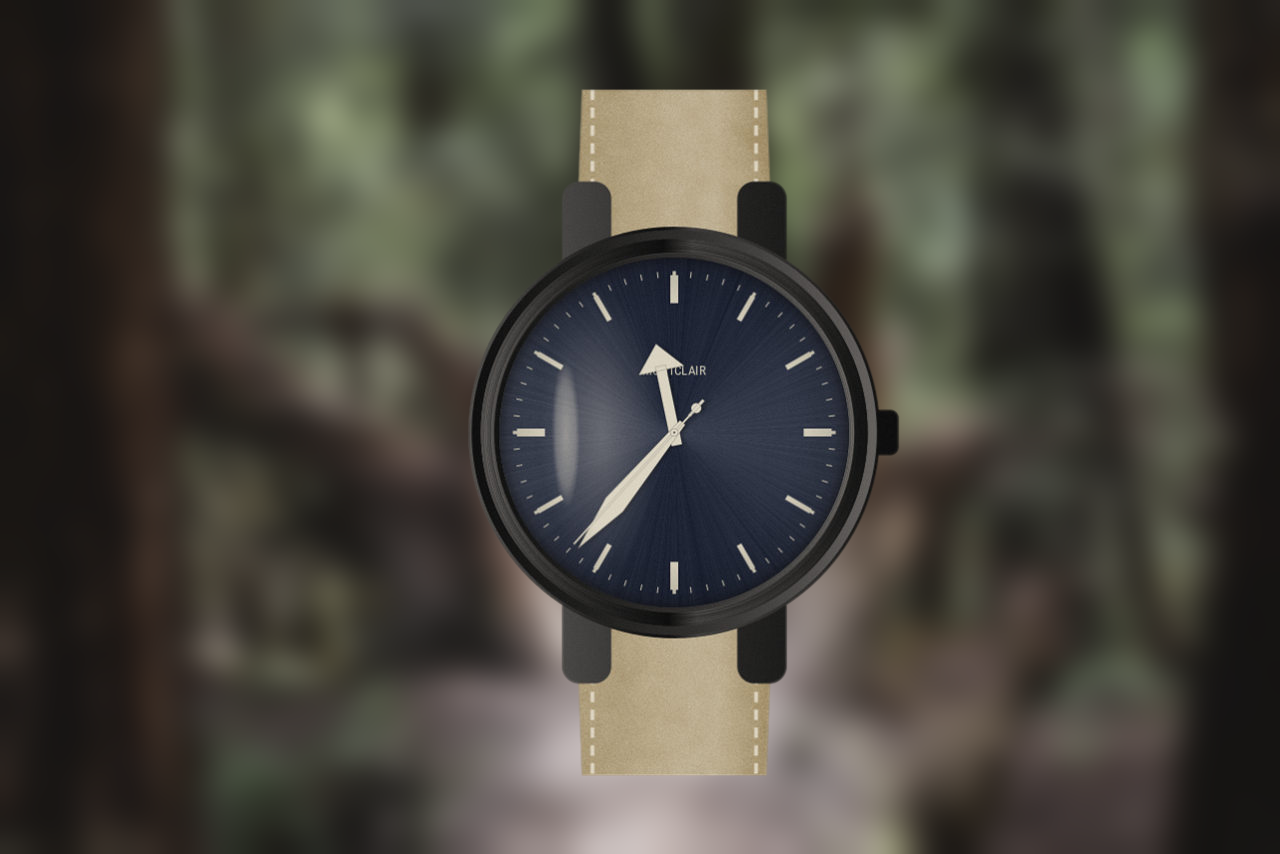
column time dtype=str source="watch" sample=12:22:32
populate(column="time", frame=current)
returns 11:36:37
